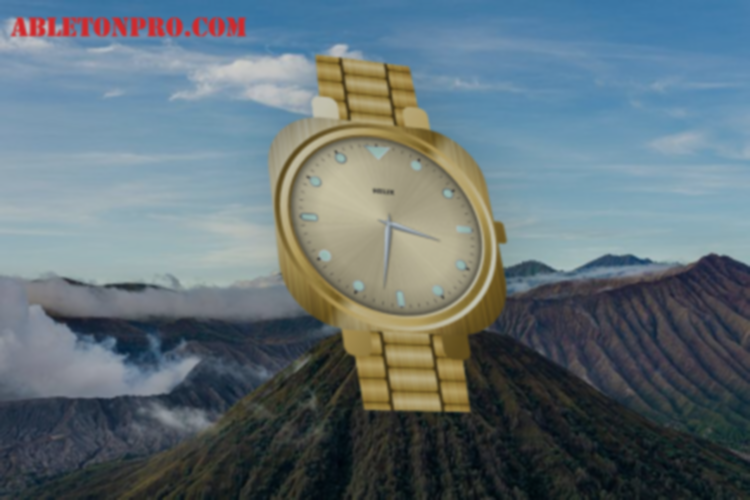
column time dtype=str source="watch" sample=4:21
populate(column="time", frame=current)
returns 3:32
